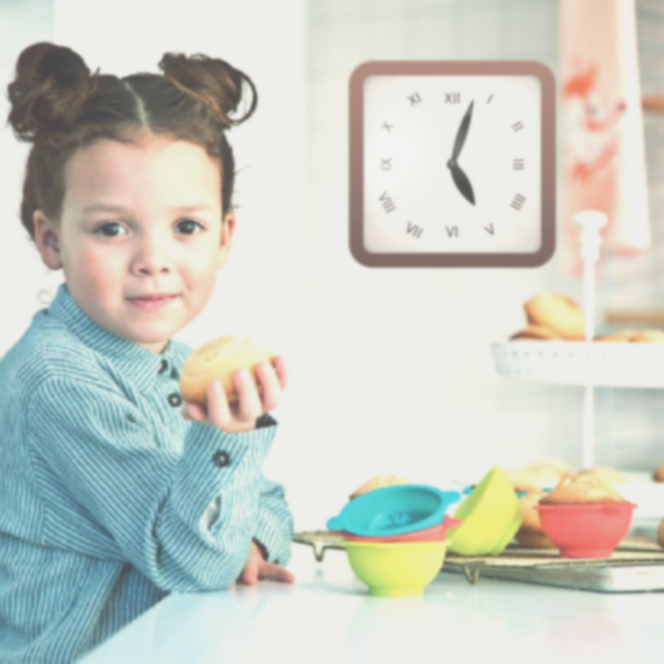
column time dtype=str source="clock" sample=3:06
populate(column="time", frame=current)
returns 5:03
